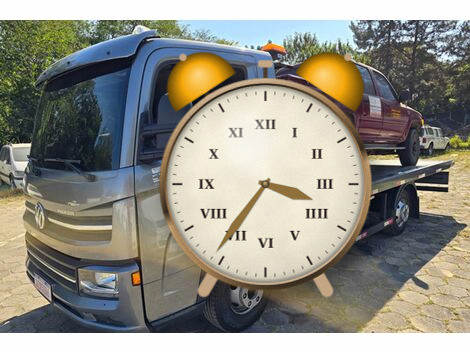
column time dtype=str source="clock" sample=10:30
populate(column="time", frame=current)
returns 3:36
